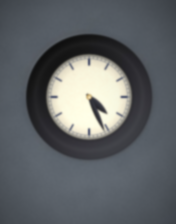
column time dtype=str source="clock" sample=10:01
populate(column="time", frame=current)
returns 4:26
